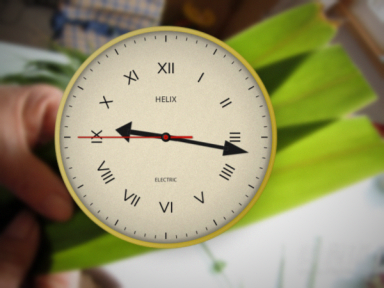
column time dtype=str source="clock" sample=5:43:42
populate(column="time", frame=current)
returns 9:16:45
